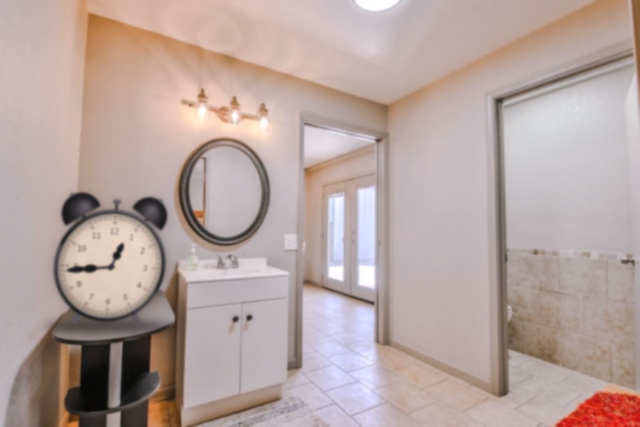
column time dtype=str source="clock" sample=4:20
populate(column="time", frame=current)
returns 12:44
